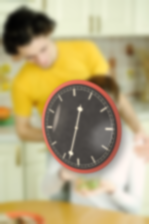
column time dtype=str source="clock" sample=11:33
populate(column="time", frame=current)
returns 12:33
